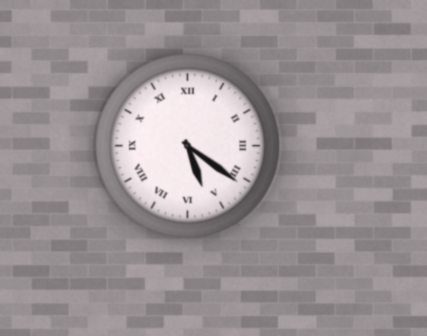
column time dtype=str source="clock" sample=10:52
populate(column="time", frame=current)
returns 5:21
